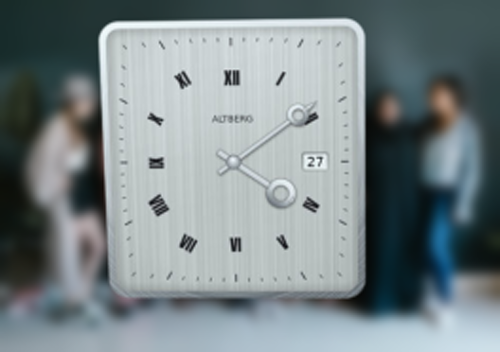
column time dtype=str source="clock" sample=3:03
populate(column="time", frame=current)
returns 4:09
